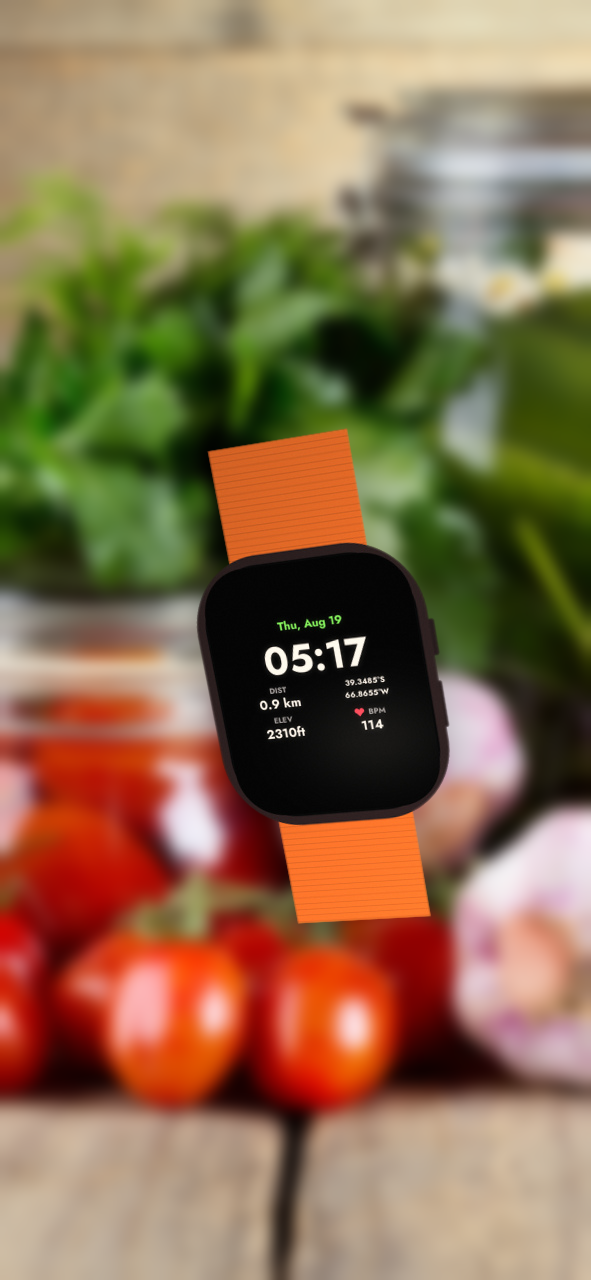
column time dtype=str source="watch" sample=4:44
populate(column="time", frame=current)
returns 5:17
